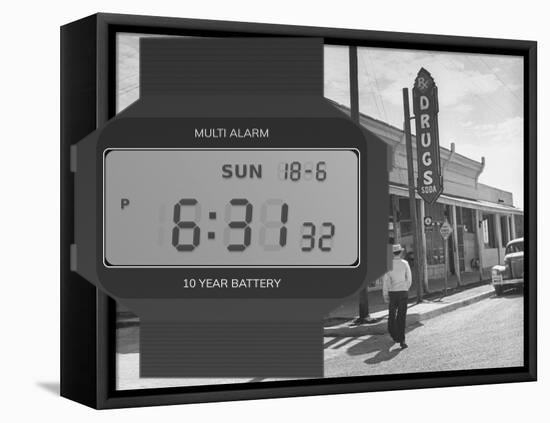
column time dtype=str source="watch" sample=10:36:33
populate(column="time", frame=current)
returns 6:31:32
